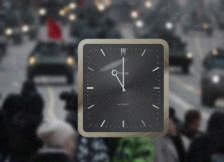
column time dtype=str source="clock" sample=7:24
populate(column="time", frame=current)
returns 11:00
